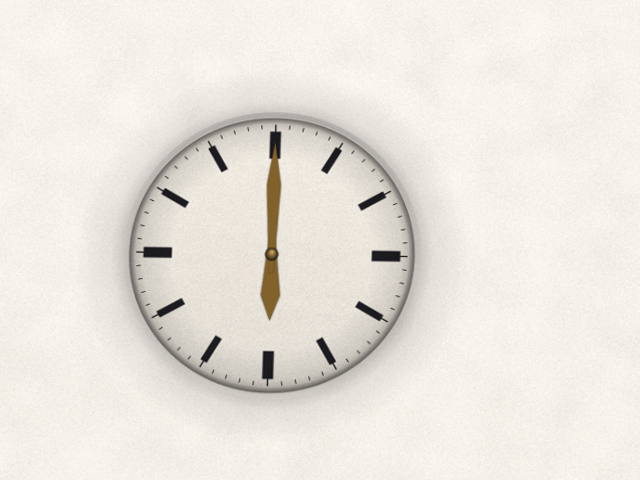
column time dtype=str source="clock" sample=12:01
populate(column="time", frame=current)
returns 6:00
